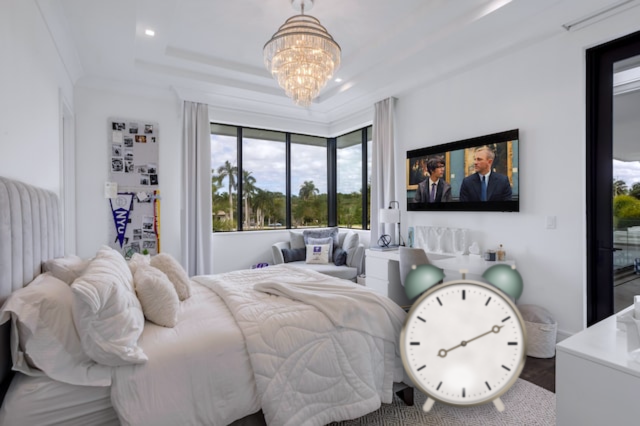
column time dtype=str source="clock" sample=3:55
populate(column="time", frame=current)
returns 8:11
